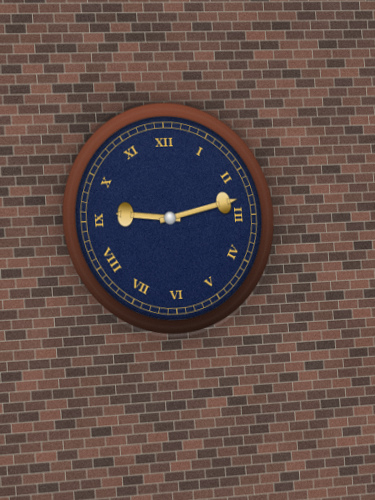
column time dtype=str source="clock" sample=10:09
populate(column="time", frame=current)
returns 9:13
